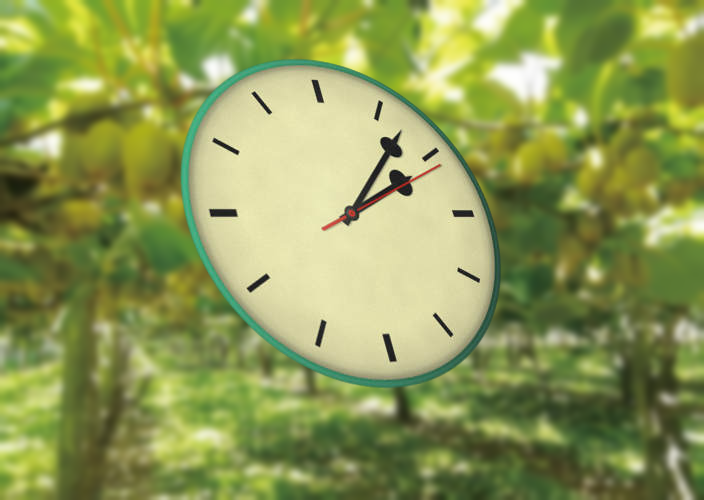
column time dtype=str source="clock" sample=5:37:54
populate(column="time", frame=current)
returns 2:07:11
